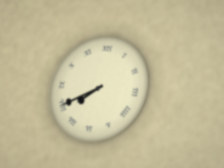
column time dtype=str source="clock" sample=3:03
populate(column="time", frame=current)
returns 7:40
